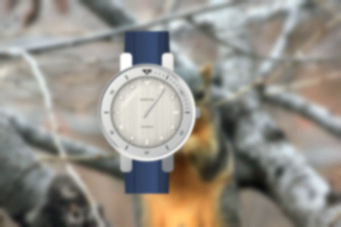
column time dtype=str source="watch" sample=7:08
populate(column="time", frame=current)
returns 1:06
